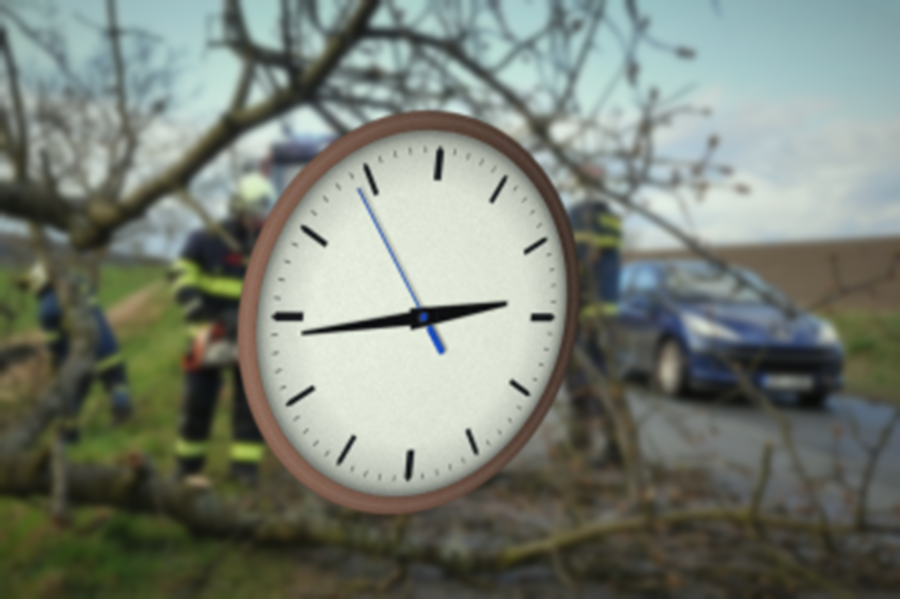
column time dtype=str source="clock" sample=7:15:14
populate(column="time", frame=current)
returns 2:43:54
